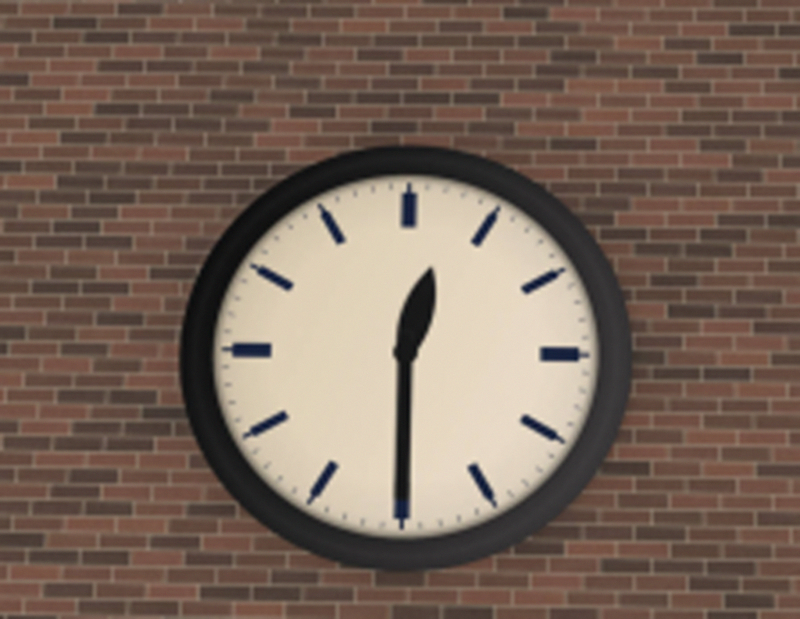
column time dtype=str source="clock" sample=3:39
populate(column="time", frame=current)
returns 12:30
